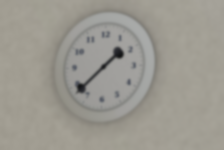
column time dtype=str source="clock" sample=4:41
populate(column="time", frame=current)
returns 1:38
